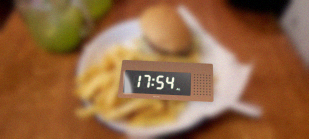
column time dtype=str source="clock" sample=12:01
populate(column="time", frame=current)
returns 17:54
